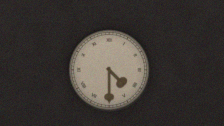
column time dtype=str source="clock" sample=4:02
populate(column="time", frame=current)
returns 4:30
